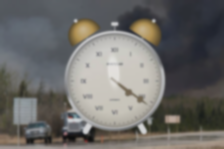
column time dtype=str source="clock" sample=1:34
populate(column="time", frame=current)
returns 4:21
